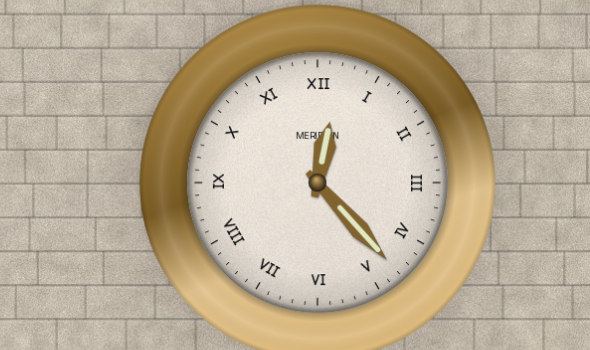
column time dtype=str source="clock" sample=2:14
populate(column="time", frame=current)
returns 12:23
